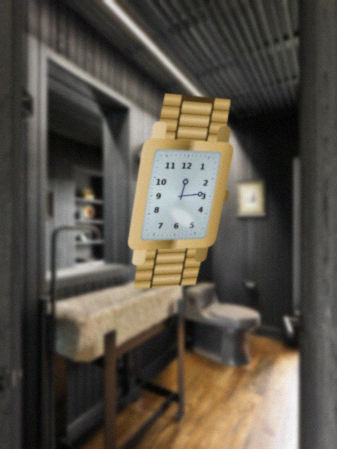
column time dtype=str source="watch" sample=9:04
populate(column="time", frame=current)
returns 12:14
